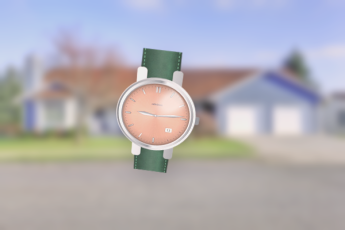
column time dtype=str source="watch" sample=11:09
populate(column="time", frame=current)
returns 9:14
